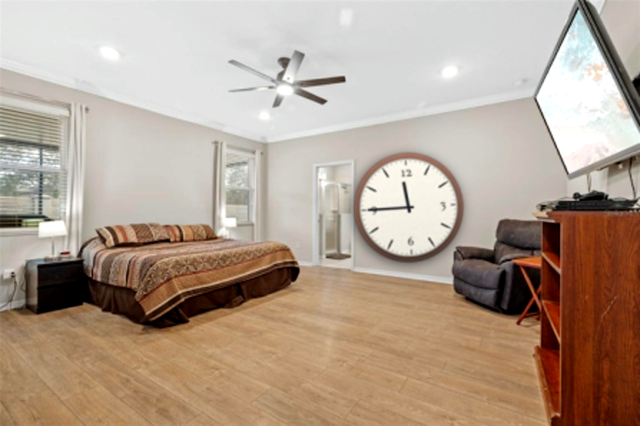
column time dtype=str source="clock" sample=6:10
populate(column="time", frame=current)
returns 11:45
